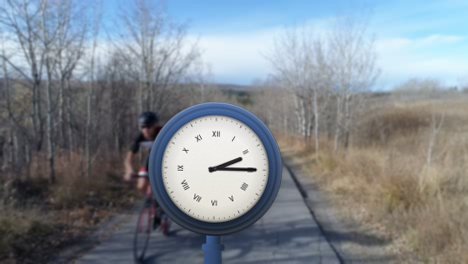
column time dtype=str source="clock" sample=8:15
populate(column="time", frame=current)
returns 2:15
